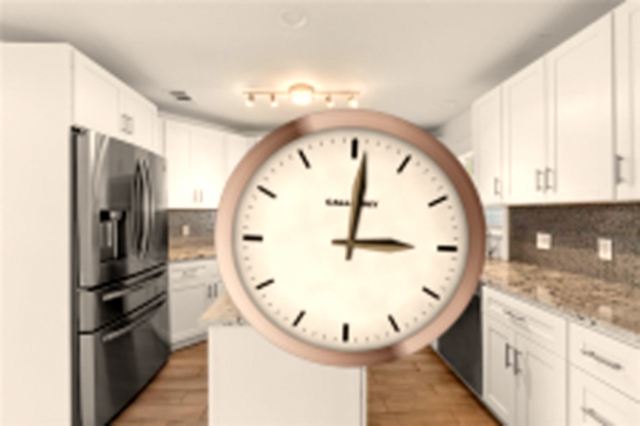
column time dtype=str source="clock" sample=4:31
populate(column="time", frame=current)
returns 3:01
